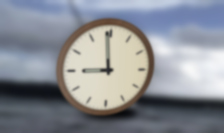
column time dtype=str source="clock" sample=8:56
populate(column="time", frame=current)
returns 8:59
